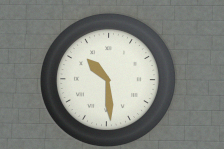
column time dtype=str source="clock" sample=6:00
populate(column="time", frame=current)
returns 10:29
